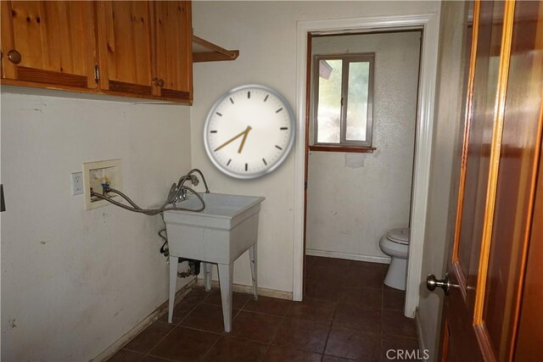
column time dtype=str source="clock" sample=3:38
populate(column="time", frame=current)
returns 6:40
